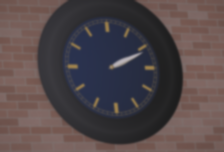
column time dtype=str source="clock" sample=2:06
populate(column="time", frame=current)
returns 2:11
